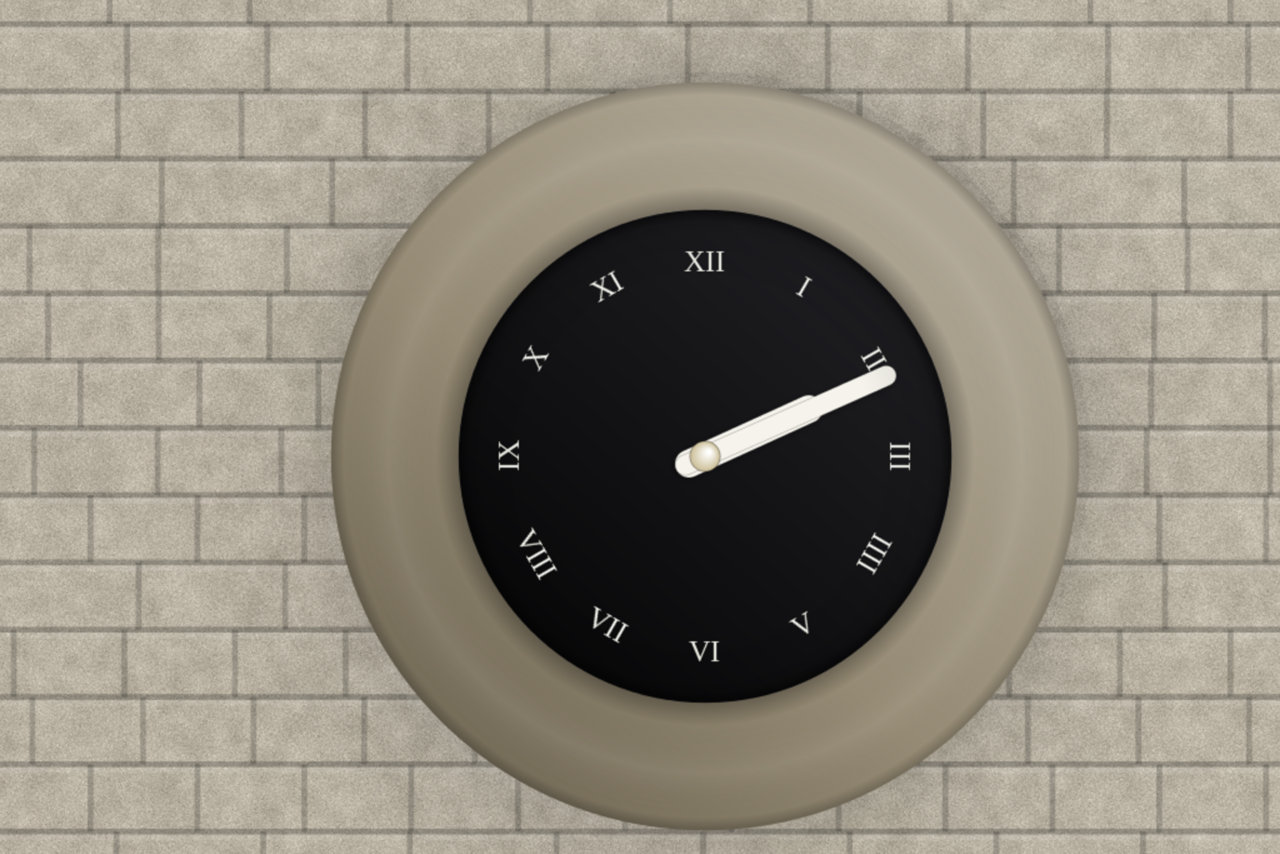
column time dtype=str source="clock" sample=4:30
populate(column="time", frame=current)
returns 2:11
